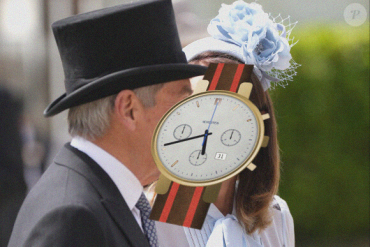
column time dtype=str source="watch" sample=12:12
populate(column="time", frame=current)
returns 5:41
